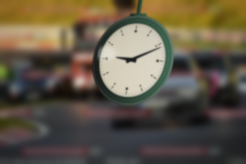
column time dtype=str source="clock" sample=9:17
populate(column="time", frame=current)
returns 9:11
